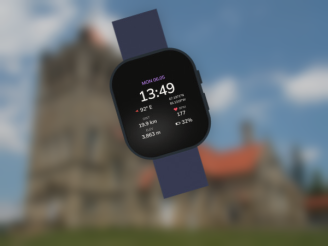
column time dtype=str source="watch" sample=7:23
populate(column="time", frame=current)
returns 13:49
